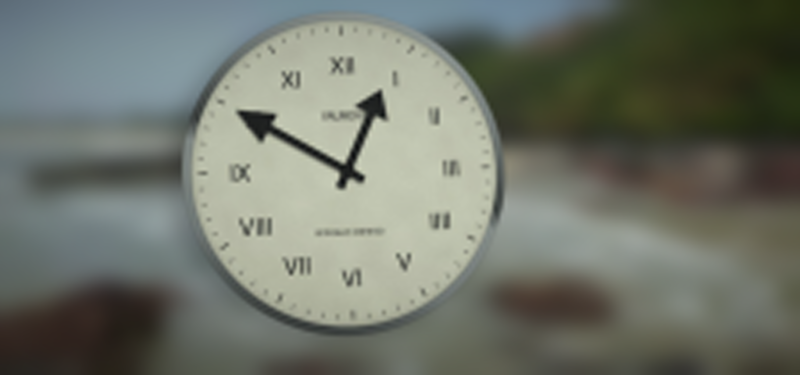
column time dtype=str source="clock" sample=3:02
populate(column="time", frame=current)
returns 12:50
